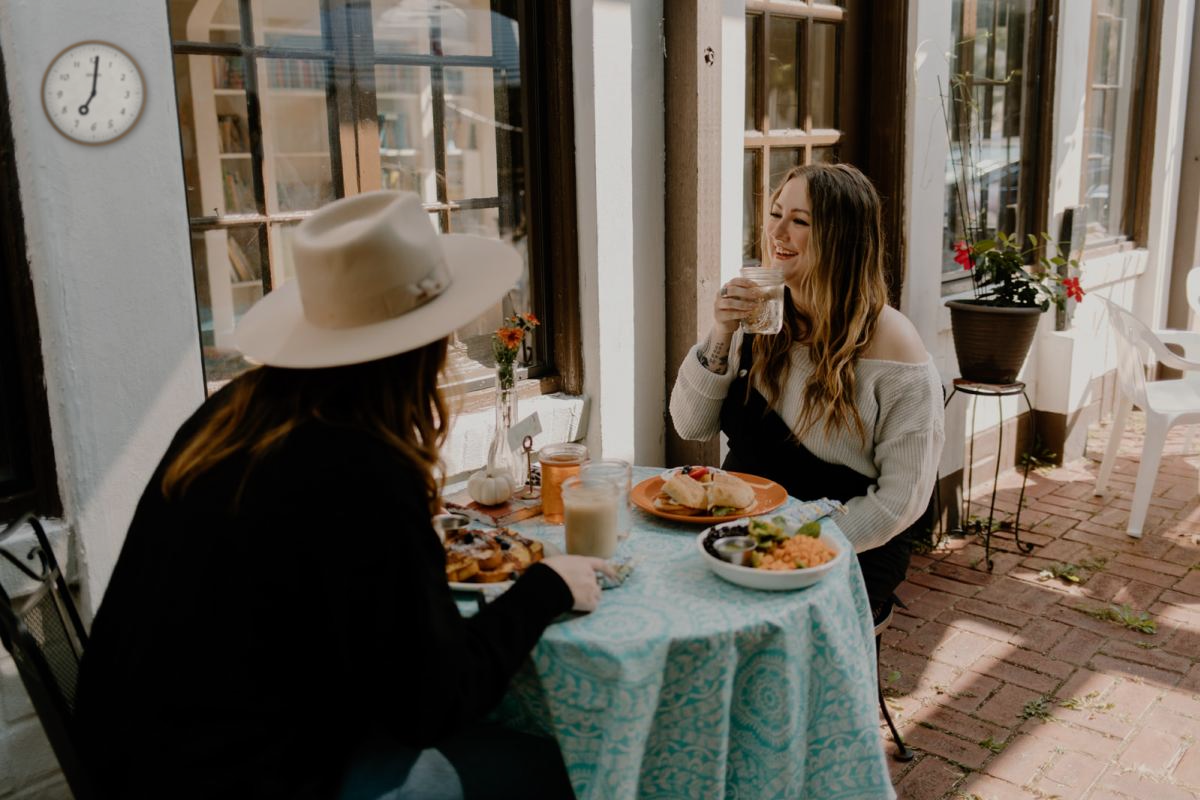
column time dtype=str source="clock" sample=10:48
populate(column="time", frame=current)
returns 7:01
